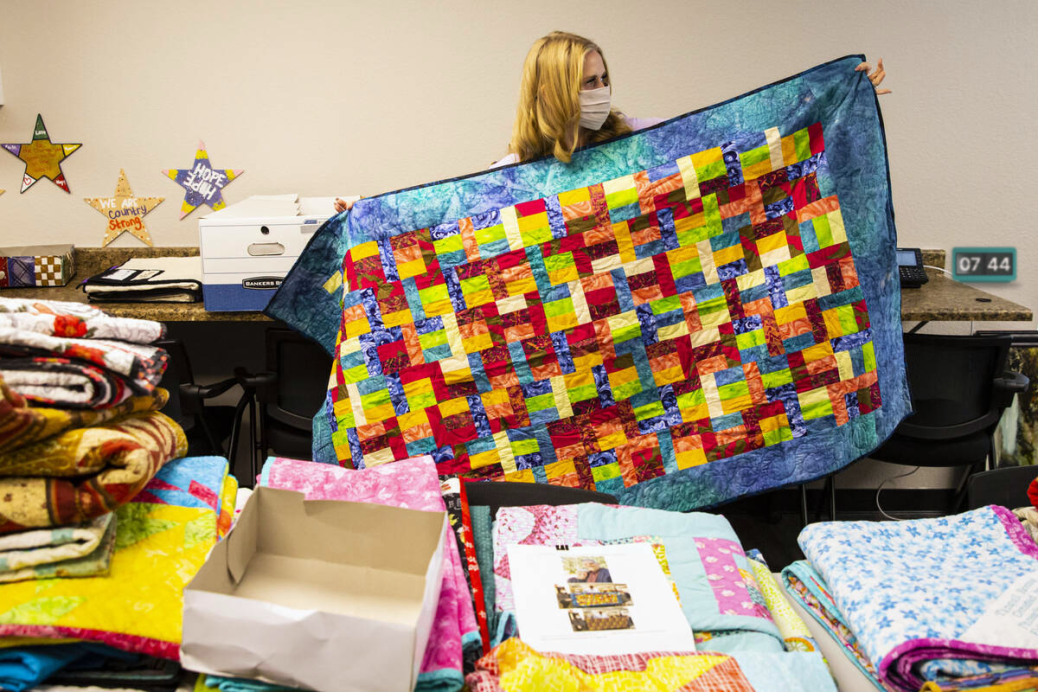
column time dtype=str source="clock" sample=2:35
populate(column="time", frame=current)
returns 7:44
